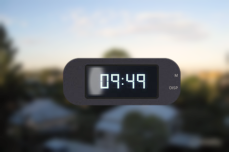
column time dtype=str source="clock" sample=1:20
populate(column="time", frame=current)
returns 9:49
